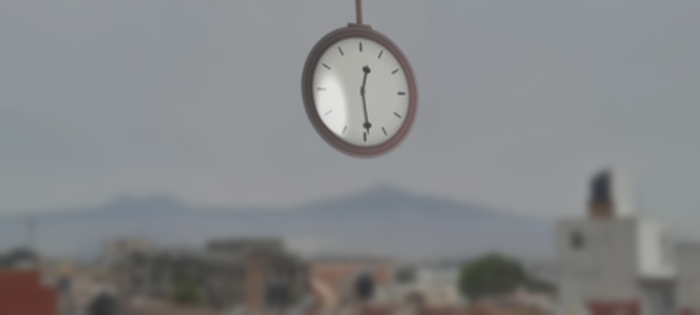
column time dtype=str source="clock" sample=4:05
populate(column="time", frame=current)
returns 12:29
